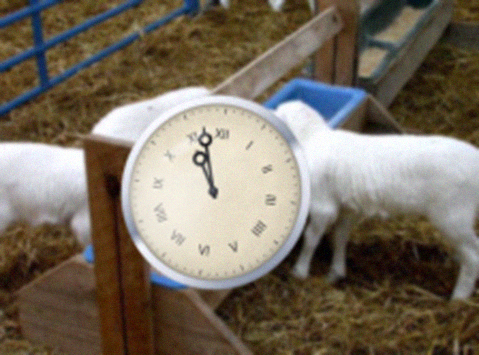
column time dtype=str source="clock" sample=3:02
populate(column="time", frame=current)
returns 10:57
